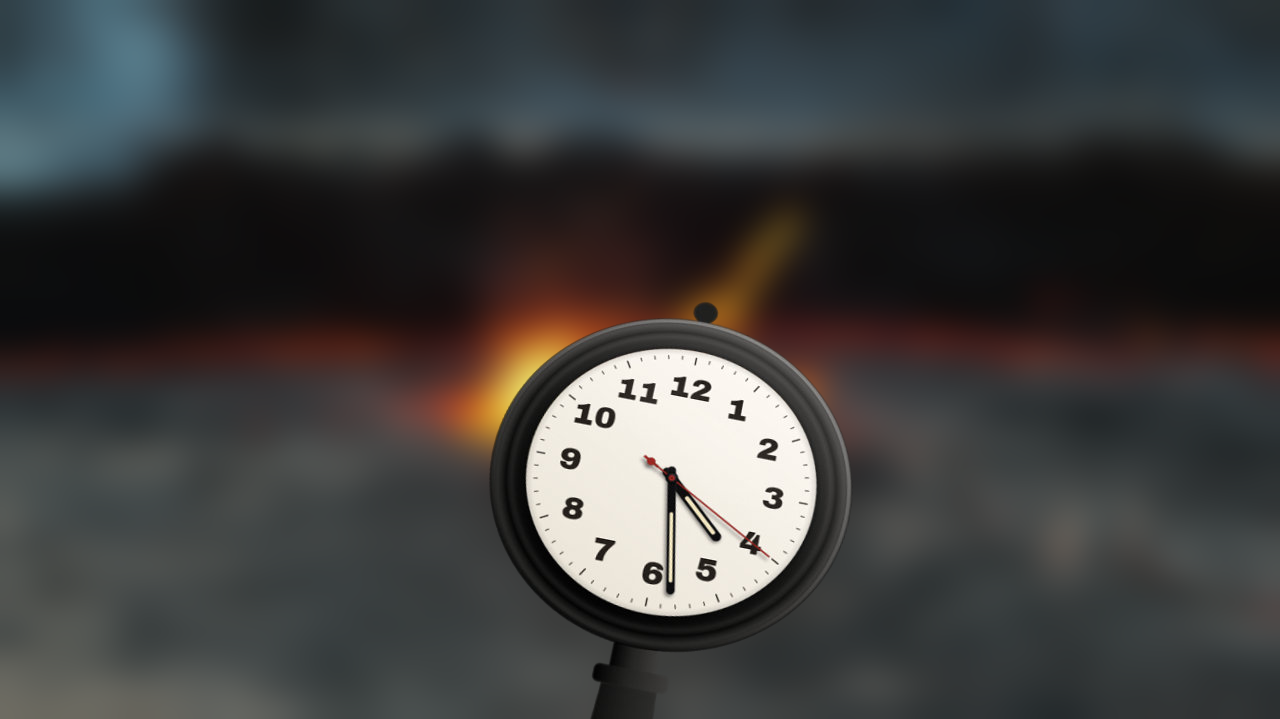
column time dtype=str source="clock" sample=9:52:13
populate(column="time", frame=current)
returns 4:28:20
